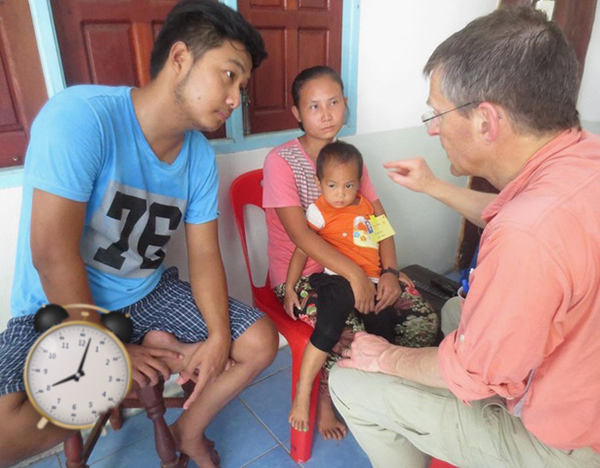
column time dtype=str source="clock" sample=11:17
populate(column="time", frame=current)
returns 8:02
